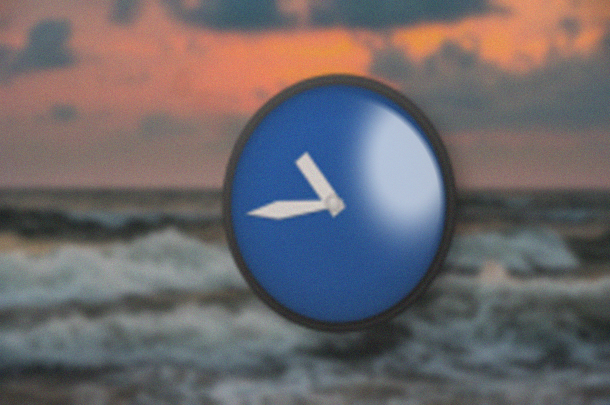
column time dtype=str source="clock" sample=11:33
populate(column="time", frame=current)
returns 10:44
